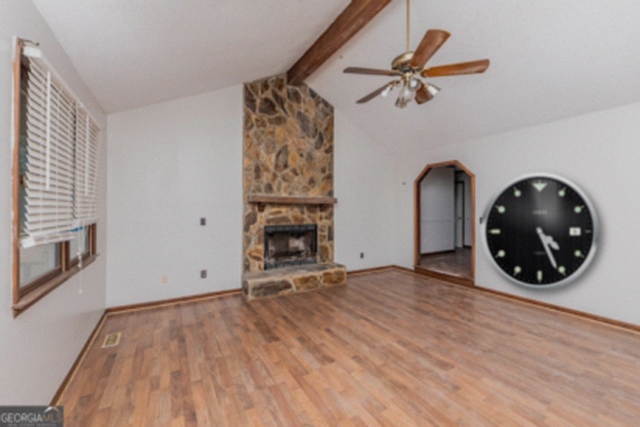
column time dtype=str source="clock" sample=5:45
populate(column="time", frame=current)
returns 4:26
